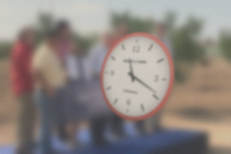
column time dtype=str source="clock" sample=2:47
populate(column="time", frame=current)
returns 11:19
